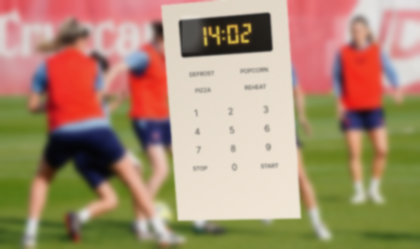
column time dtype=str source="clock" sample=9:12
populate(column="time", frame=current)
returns 14:02
